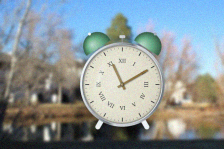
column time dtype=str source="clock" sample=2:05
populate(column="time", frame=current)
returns 11:10
